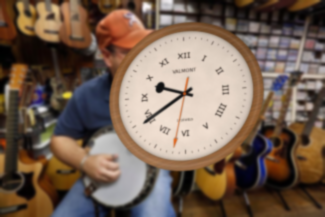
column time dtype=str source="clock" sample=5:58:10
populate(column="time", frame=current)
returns 9:39:32
